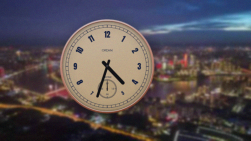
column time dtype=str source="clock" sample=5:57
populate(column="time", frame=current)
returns 4:33
